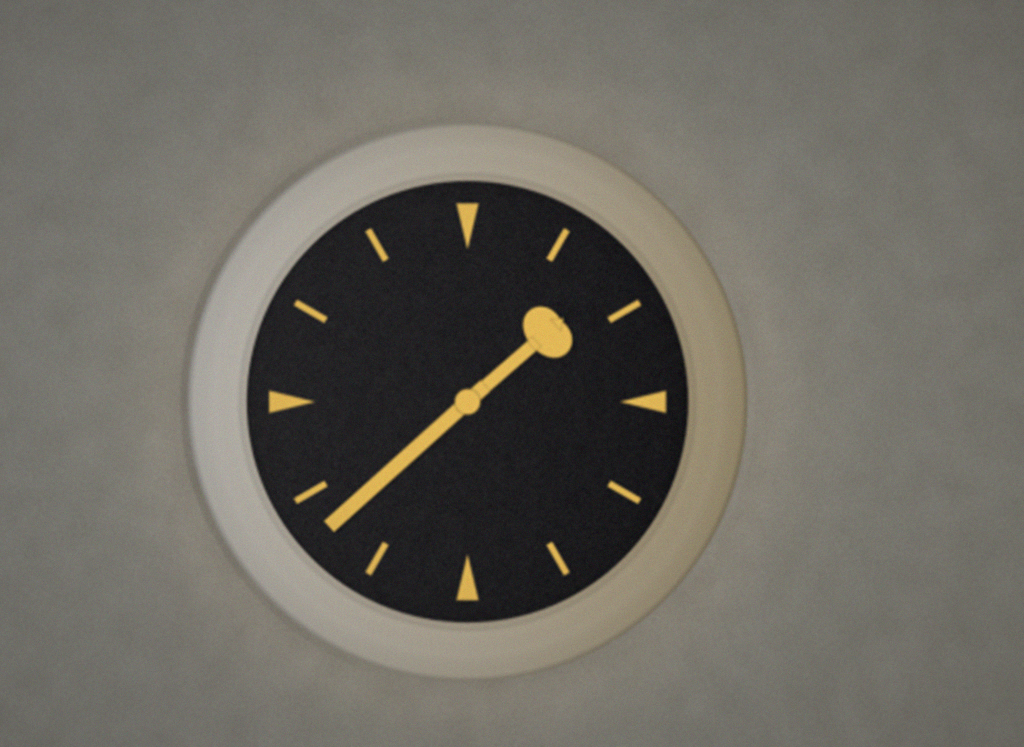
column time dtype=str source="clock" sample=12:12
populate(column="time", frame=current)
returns 1:38
